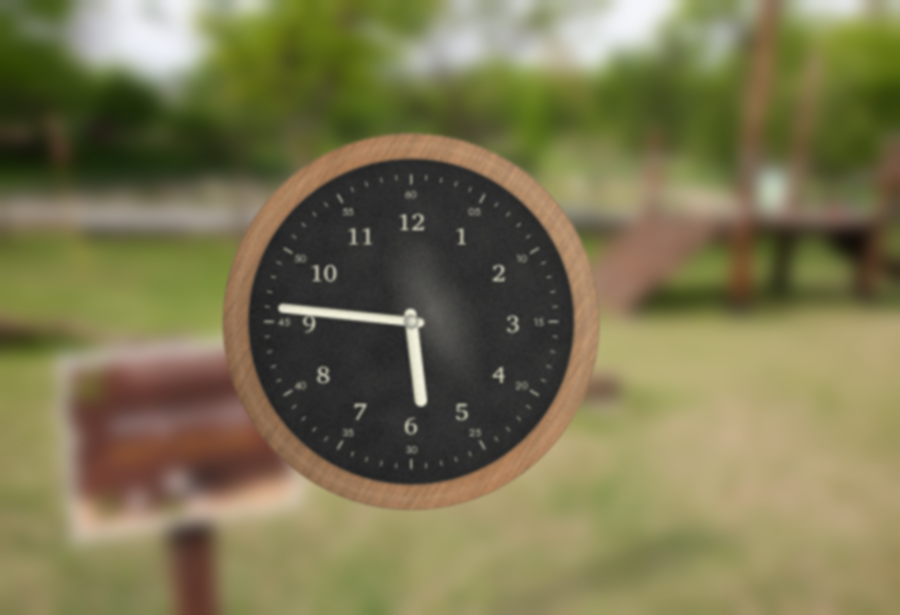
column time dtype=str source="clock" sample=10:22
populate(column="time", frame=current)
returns 5:46
